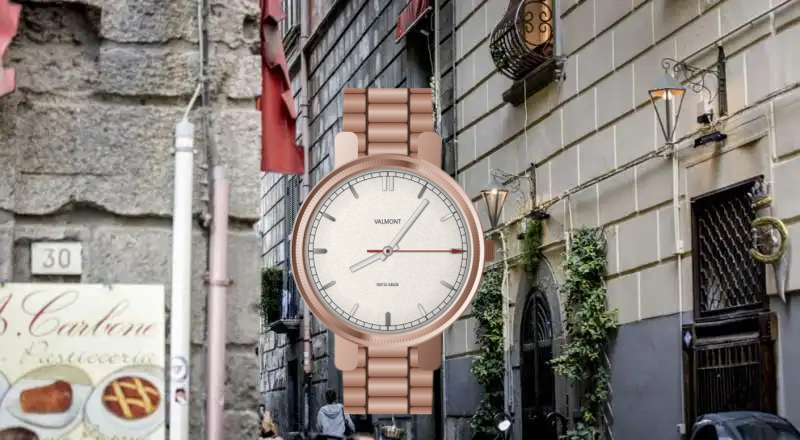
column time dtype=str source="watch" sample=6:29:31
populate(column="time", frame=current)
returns 8:06:15
